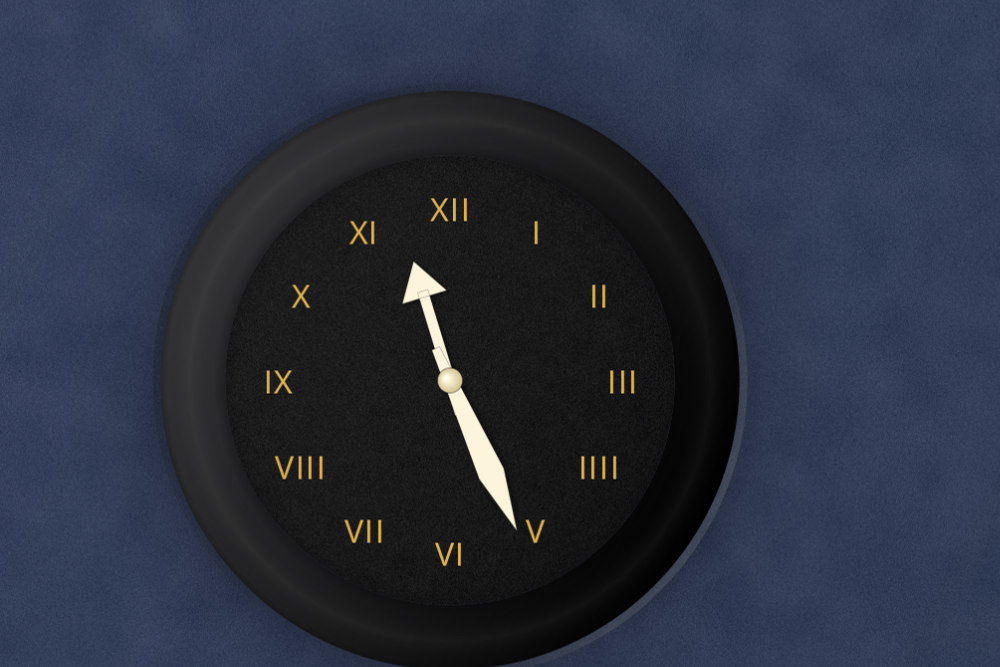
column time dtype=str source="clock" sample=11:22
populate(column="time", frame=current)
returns 11:26
